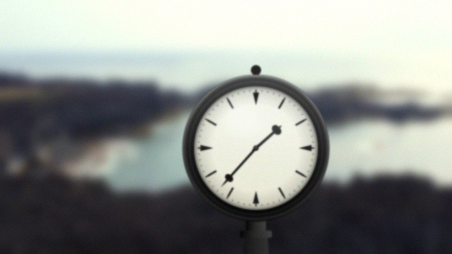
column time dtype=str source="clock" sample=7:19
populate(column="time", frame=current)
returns 1:37
